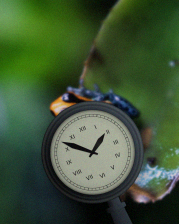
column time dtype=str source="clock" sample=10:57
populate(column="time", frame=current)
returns 1:52
